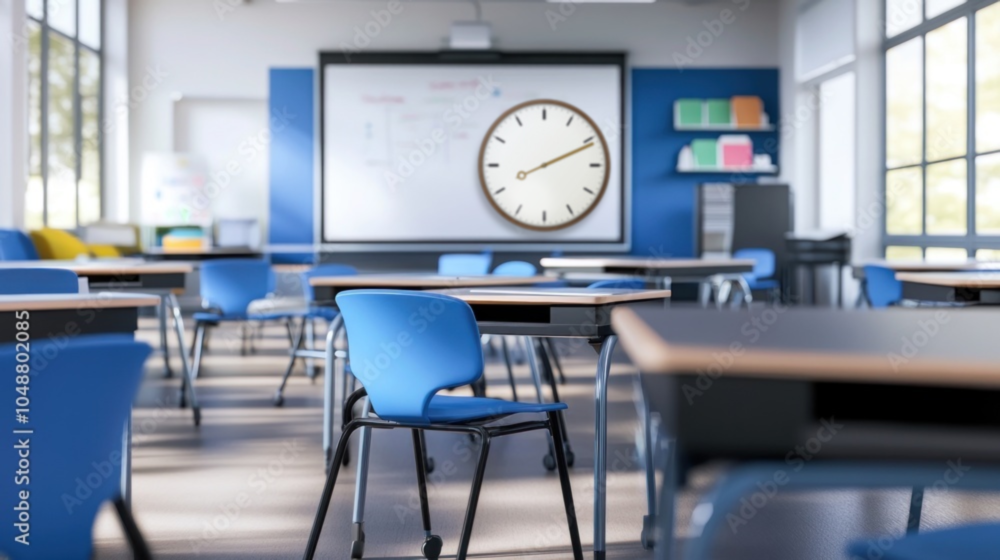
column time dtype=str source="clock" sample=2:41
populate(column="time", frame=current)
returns 8:11
